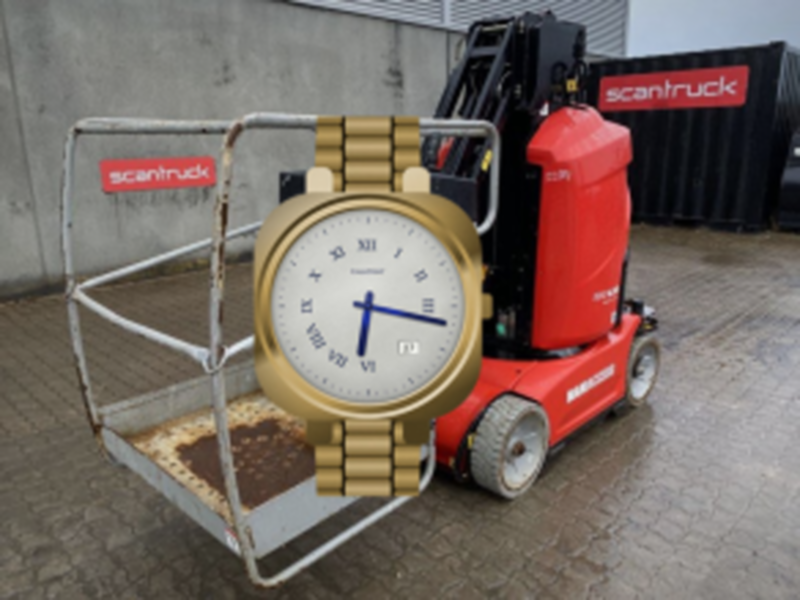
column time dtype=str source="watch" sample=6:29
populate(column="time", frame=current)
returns 6:17
